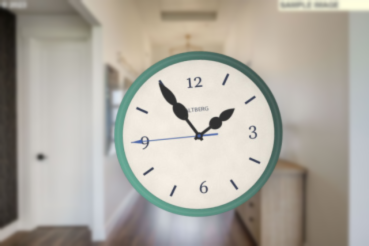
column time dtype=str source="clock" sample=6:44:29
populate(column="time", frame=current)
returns 1:54:45
